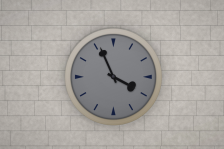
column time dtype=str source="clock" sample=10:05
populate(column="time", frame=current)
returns 3:56
